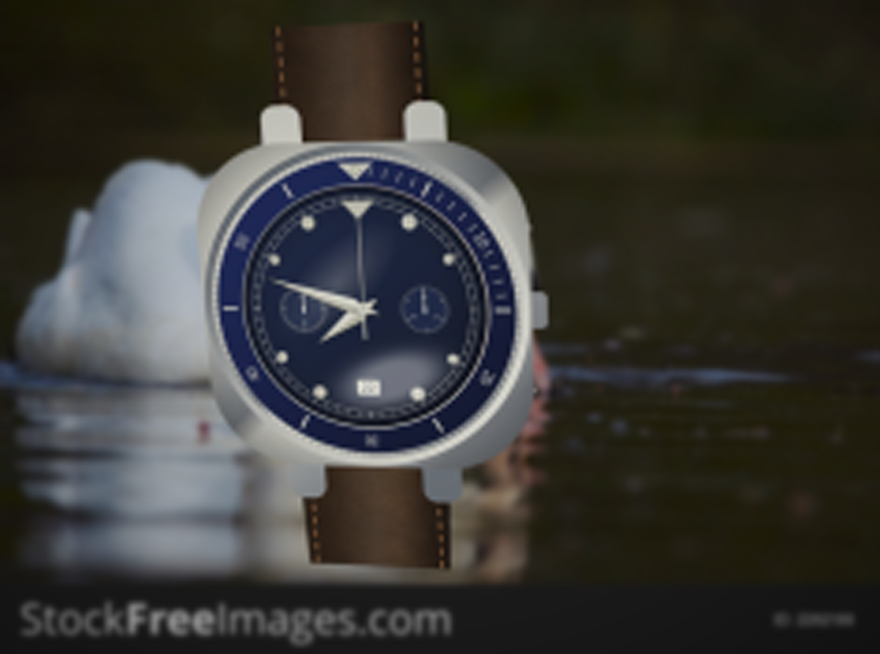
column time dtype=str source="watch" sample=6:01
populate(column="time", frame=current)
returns 7:48
